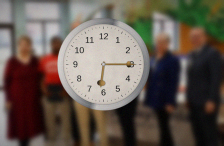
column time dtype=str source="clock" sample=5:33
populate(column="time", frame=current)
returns 6:15
